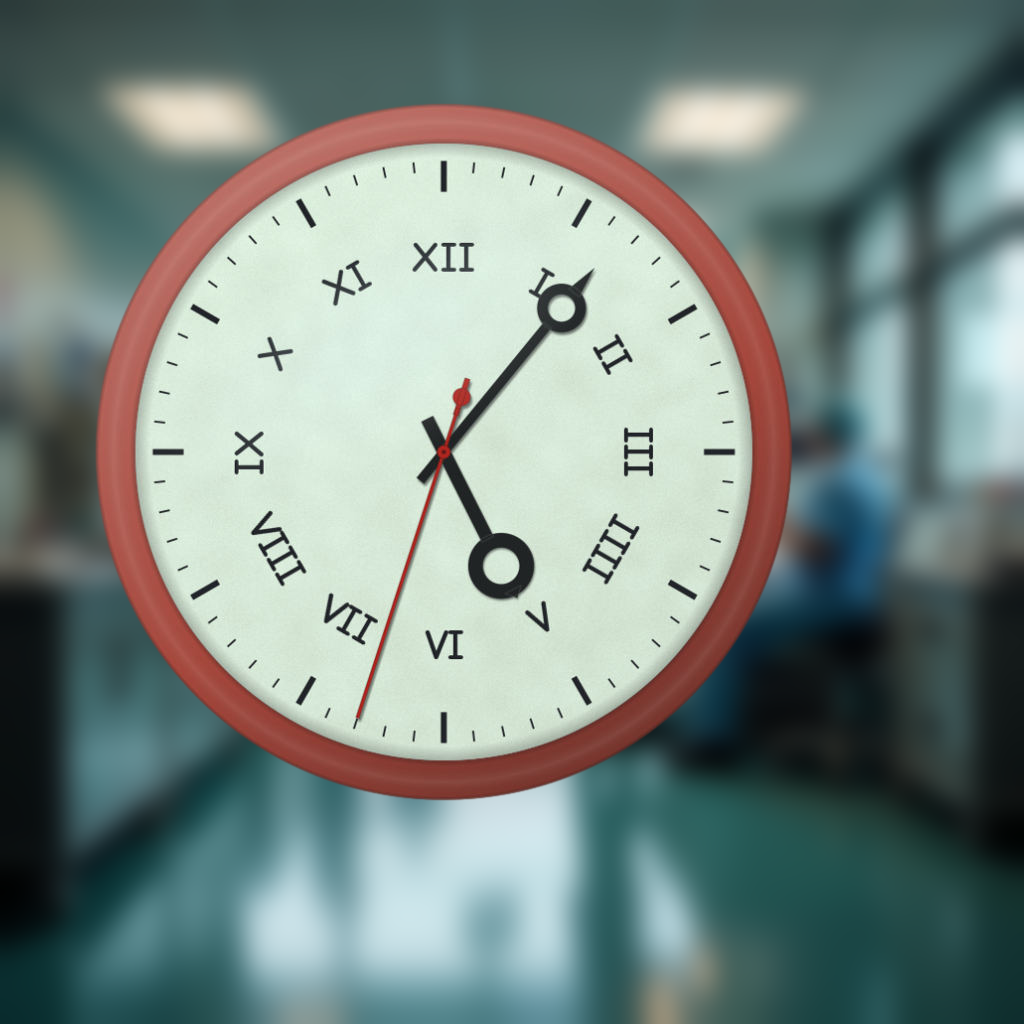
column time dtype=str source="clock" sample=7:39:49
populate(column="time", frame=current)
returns 5:06:33
